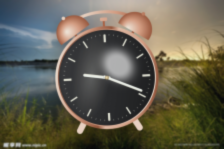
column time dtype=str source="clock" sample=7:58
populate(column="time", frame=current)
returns 9:19
